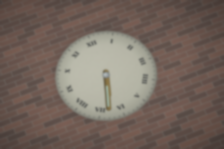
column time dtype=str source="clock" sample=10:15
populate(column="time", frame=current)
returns 6:33
